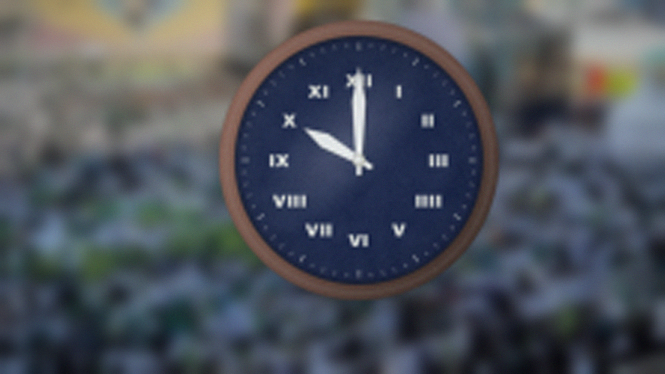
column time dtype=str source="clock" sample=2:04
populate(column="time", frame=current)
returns 10:00
